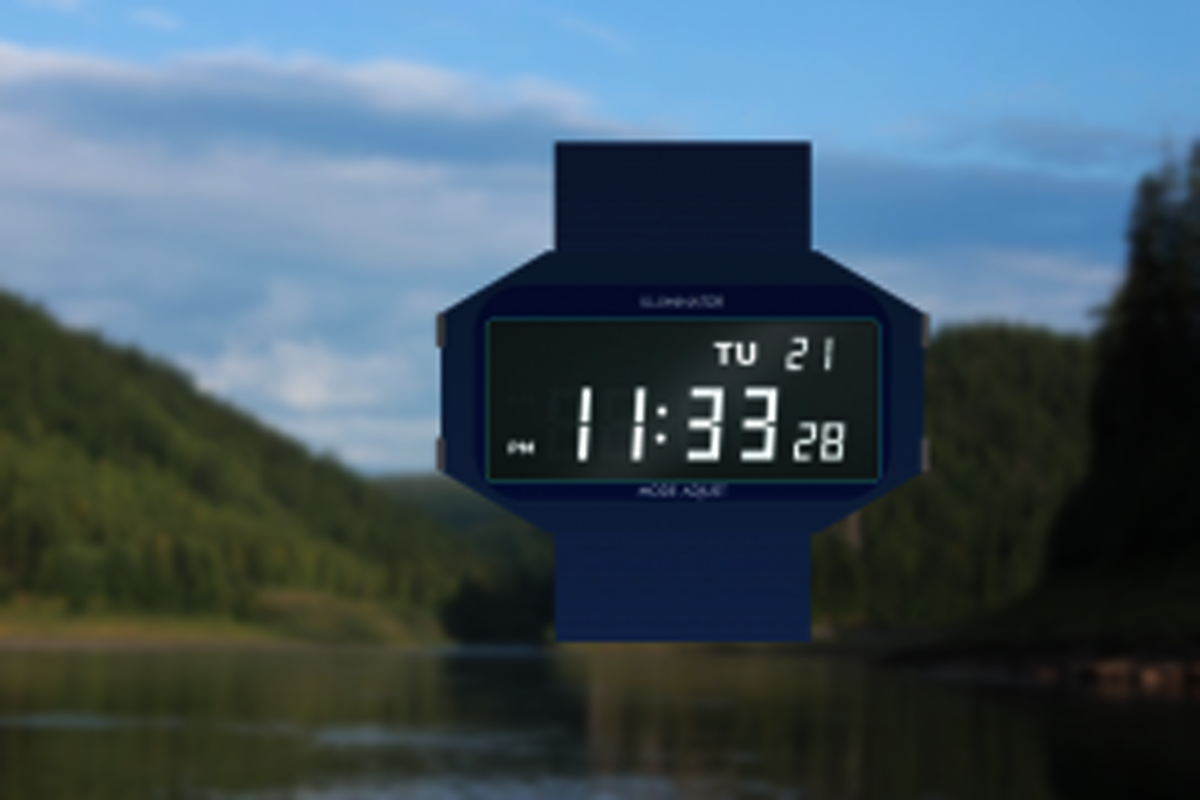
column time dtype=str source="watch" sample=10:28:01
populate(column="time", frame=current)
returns 11:33:28
